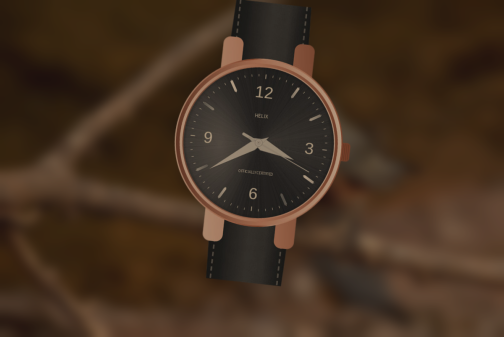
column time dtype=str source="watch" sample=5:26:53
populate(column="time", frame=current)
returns 3:39:19
